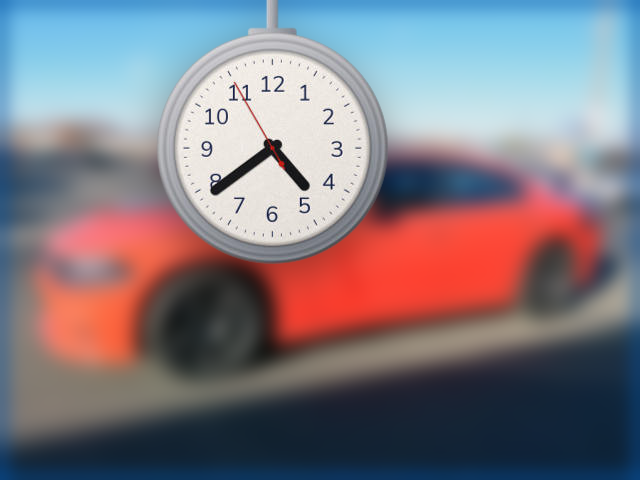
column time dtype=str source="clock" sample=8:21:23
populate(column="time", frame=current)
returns 4:38:55
